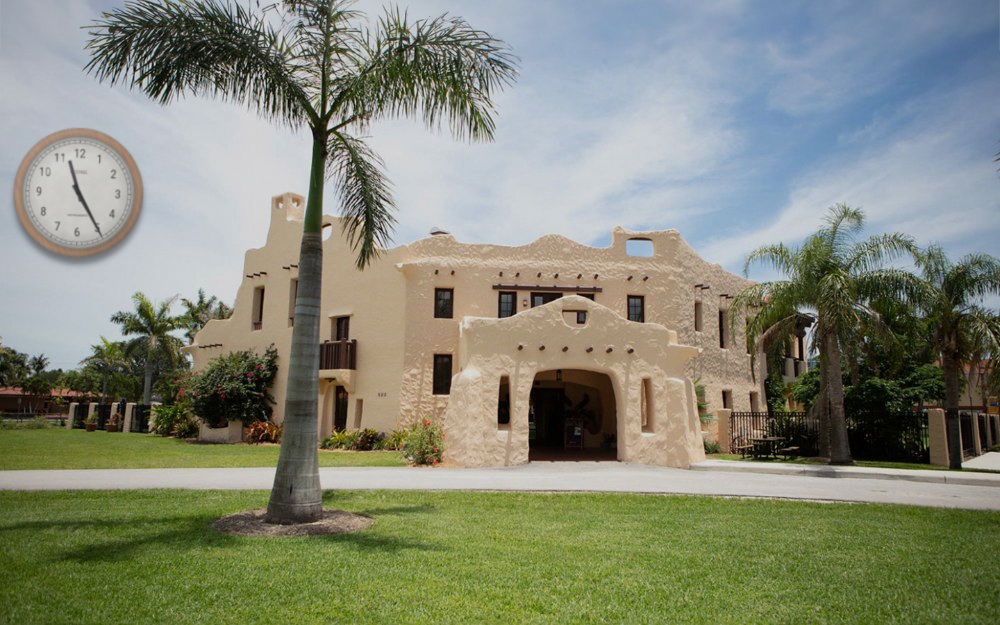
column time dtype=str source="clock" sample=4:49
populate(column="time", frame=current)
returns 11:25
